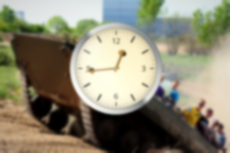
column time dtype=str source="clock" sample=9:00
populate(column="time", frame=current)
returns 12:44
